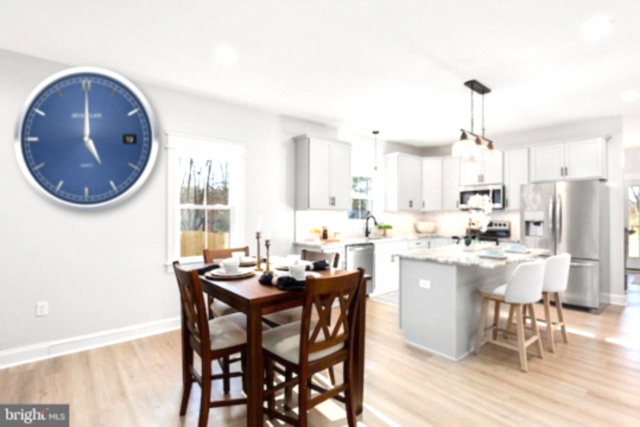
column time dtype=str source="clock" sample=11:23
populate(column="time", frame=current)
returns 5:00
